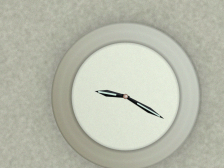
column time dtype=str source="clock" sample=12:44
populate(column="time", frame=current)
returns 9:20
